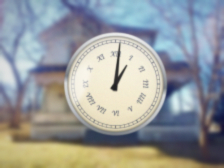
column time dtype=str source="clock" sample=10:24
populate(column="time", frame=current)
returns 1:01
